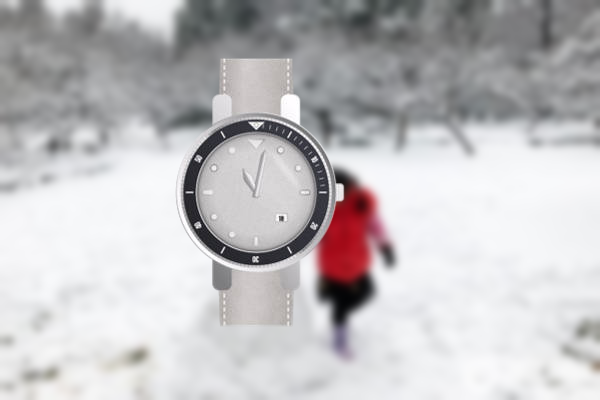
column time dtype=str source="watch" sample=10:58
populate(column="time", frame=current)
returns 11:02
